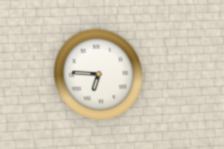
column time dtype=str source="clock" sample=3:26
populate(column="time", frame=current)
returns 6:46
